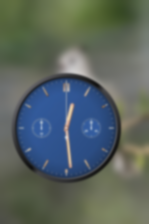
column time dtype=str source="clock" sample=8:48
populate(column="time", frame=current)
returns 12:29
